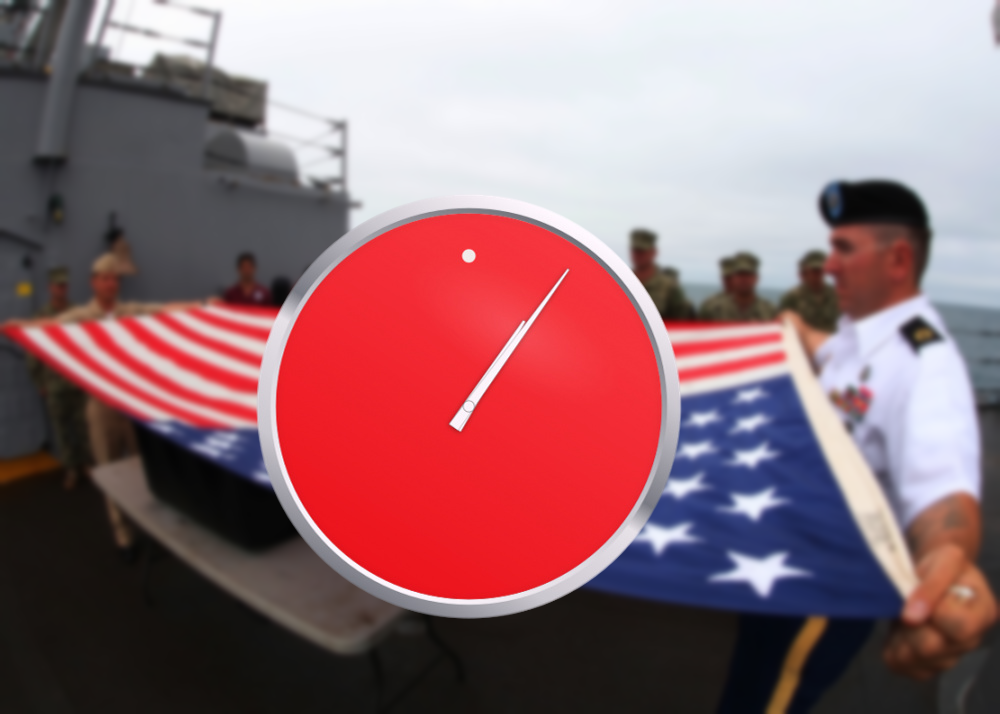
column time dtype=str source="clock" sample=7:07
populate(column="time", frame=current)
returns 1:06
